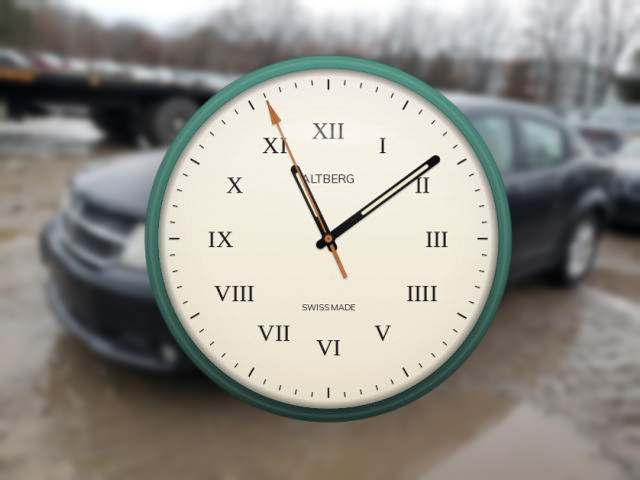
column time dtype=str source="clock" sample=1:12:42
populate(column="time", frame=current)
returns 11:08:56
